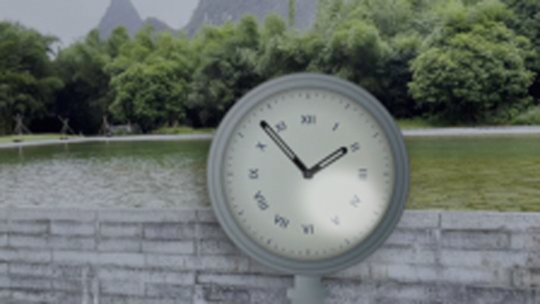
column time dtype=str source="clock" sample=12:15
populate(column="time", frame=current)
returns 1:53
